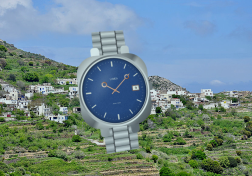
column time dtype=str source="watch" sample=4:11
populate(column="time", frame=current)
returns 10:08
